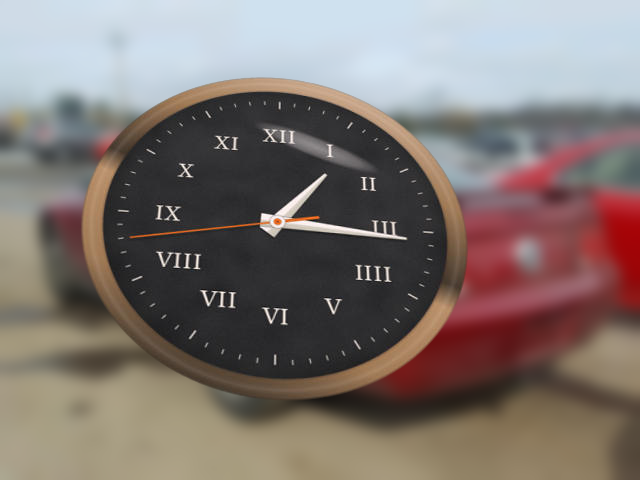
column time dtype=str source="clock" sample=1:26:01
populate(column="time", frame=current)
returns 1:15:43
